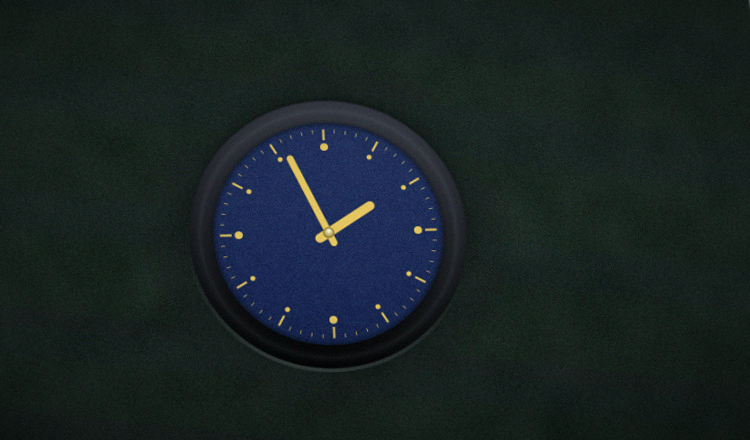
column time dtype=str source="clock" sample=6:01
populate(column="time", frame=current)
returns 1:56
